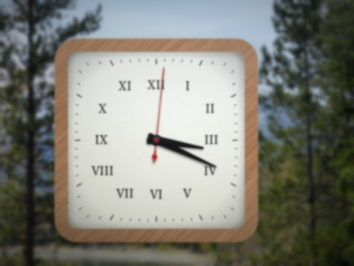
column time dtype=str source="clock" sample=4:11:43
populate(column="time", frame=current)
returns 3:19:01
